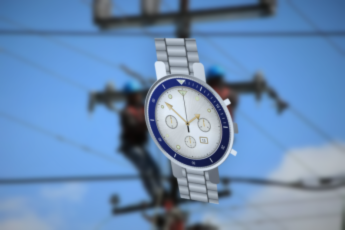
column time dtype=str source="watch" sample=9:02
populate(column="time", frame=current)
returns 1:52
